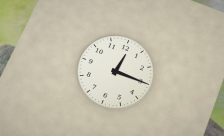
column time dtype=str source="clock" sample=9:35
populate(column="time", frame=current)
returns 12:15
